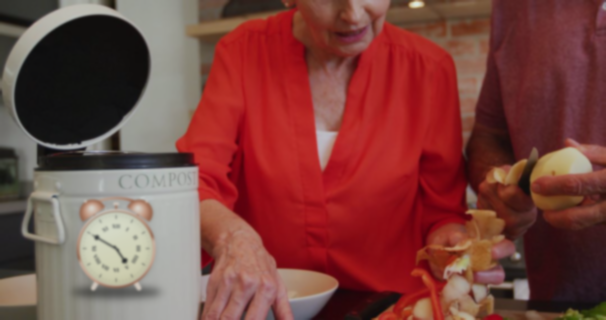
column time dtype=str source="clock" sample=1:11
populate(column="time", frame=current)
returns 4:50
